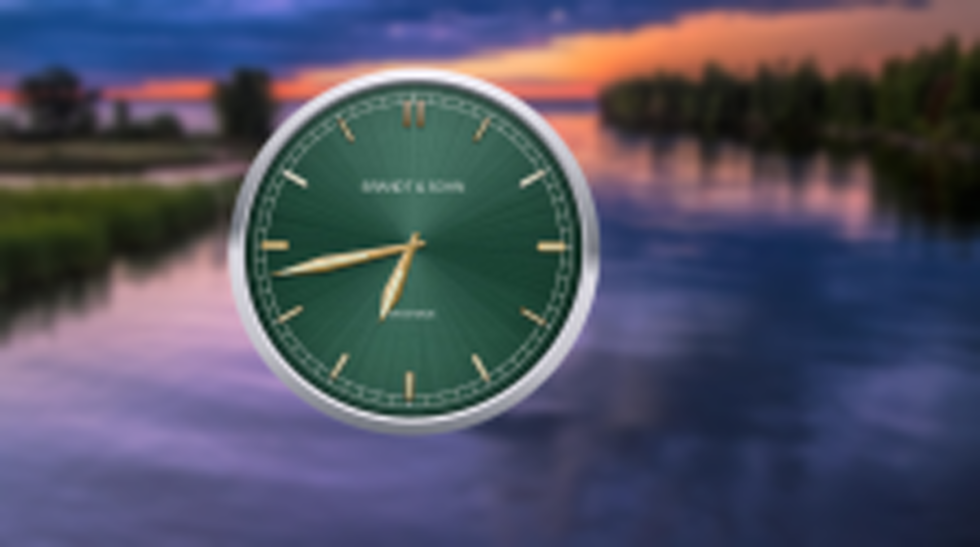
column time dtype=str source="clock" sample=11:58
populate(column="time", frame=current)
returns 6:43
